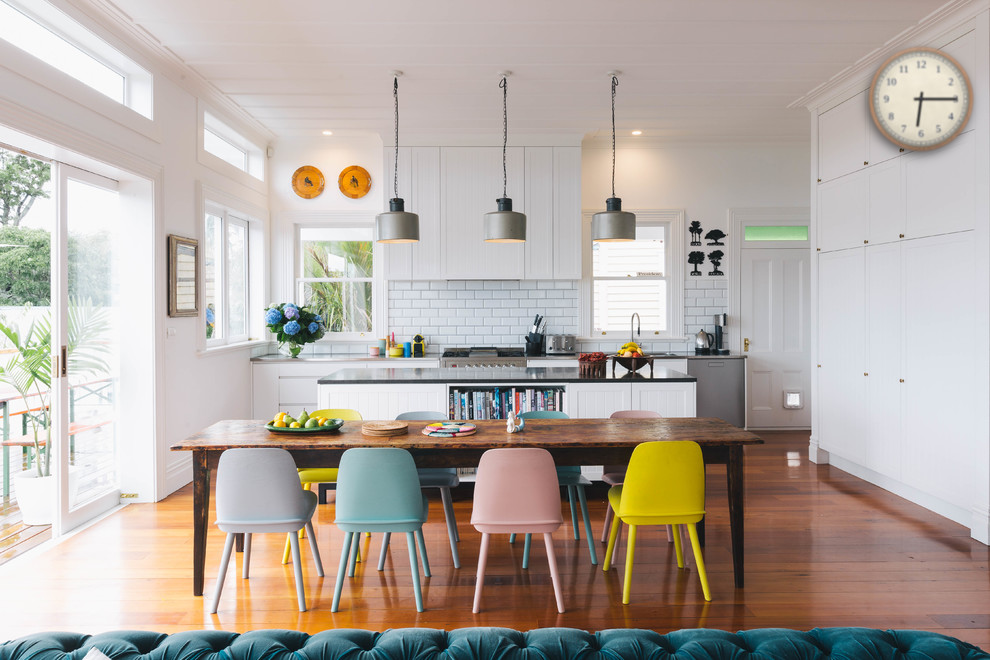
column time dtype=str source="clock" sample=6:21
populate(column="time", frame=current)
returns 6:15
